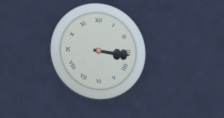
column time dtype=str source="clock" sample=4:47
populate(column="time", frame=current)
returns 3:16
